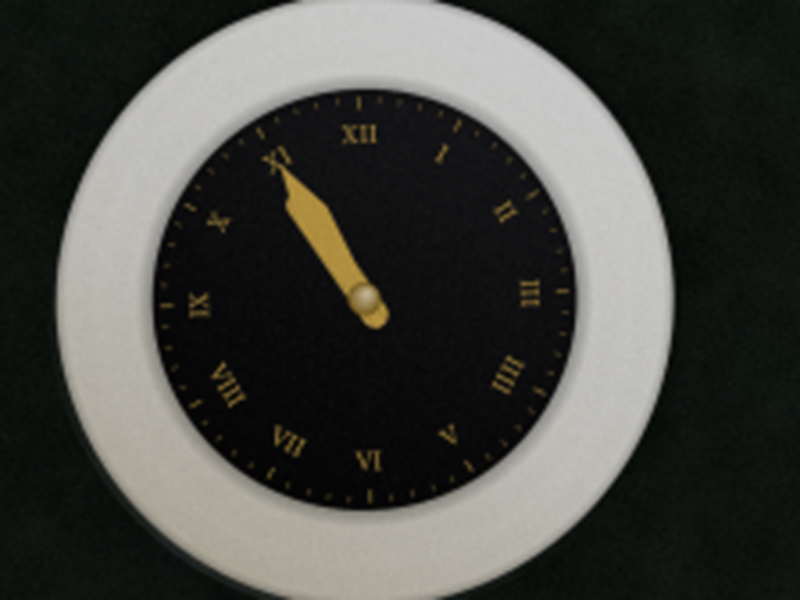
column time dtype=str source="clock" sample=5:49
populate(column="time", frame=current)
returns 10:55
